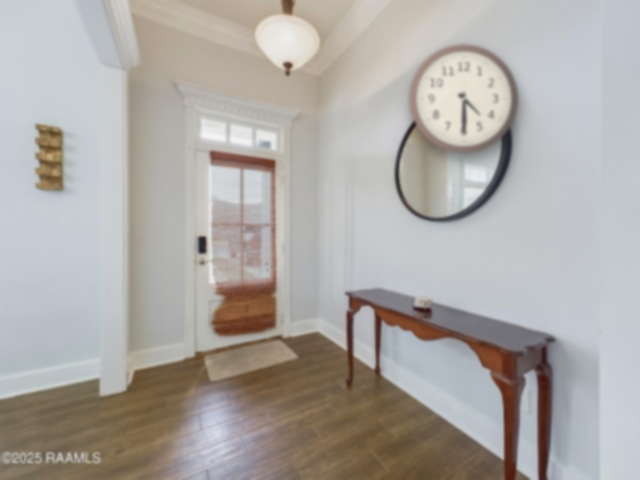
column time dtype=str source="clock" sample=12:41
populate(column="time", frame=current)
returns 4:30
